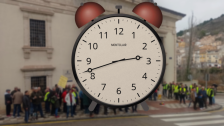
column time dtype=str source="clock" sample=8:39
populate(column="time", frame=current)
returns 2:42
